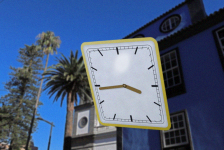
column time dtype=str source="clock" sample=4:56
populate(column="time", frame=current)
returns 3:44
